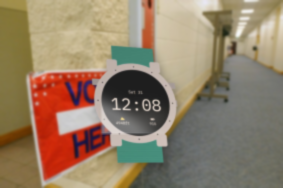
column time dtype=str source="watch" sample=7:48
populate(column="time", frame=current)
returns 12:08
